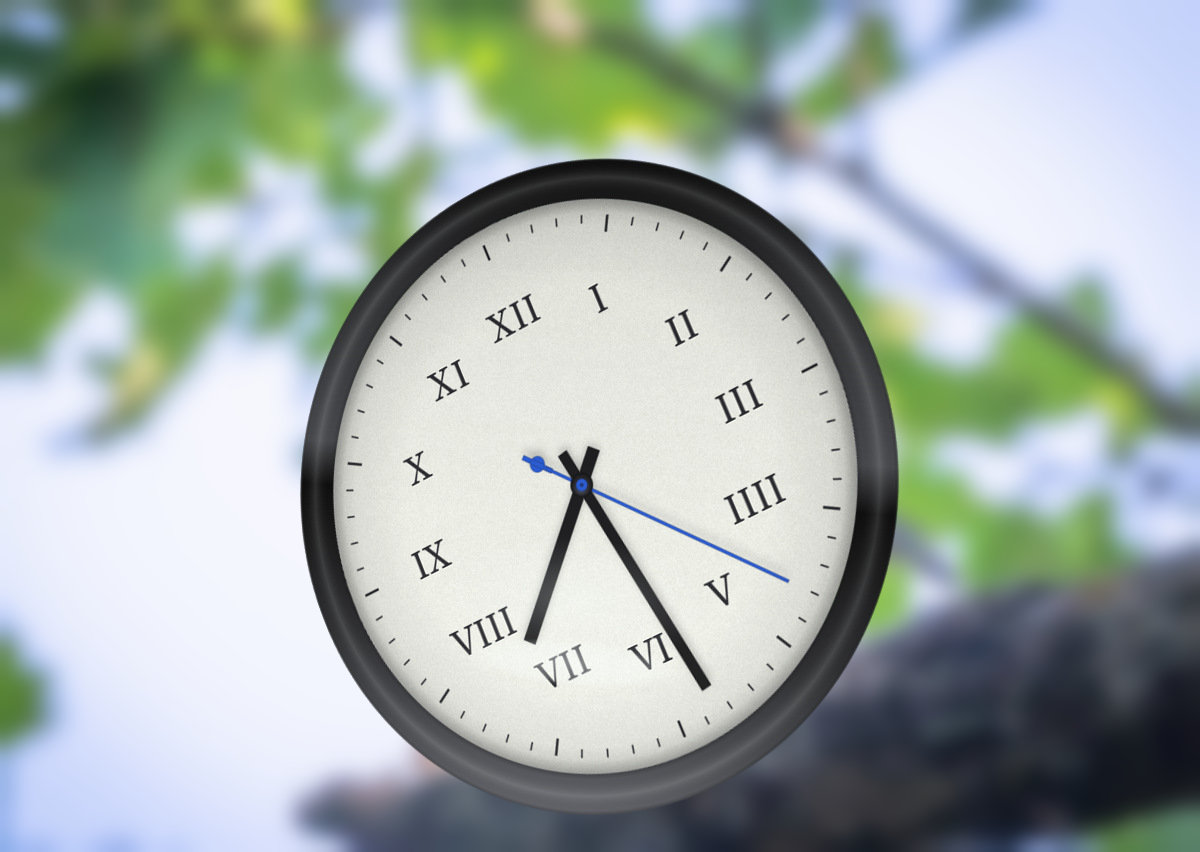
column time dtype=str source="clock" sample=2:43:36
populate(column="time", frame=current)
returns 7:28:23
